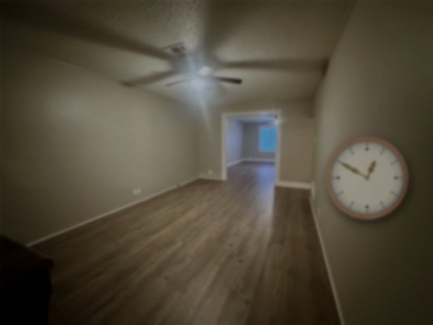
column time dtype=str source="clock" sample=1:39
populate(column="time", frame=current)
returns 12:50
